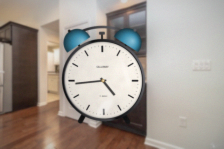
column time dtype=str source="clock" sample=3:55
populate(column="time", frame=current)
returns 4:44
